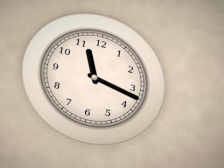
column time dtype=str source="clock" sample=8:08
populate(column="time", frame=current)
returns 11:17
